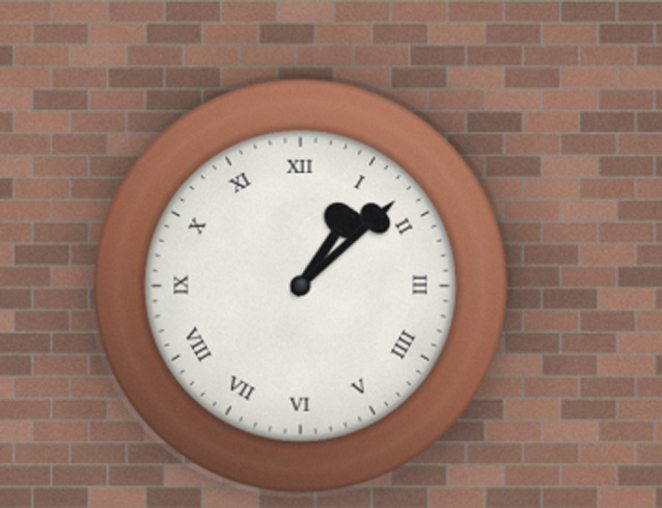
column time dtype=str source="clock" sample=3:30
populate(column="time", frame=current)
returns 1:08
